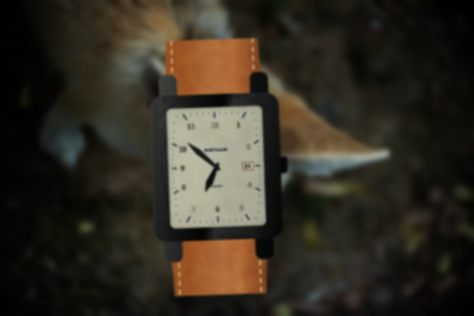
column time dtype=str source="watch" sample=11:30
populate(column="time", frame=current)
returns 6:52
